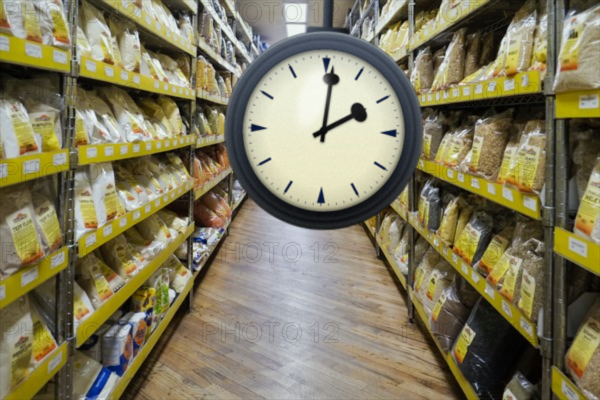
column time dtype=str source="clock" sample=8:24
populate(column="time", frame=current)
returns 2:01
